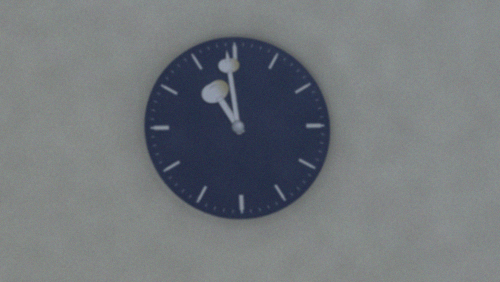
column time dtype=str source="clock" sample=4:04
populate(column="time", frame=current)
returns 10:59
